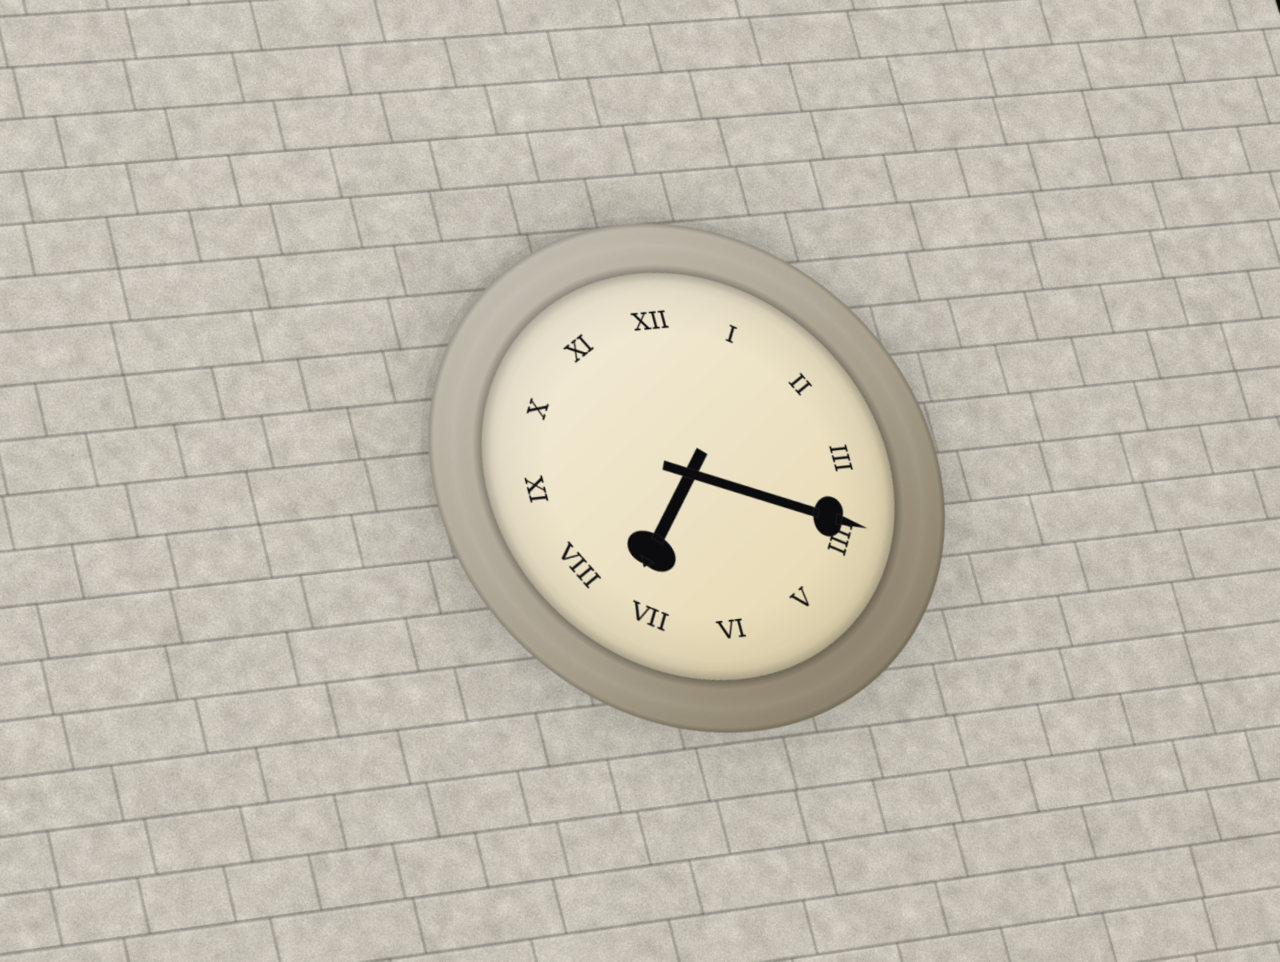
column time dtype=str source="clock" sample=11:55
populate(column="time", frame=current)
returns 7:19
